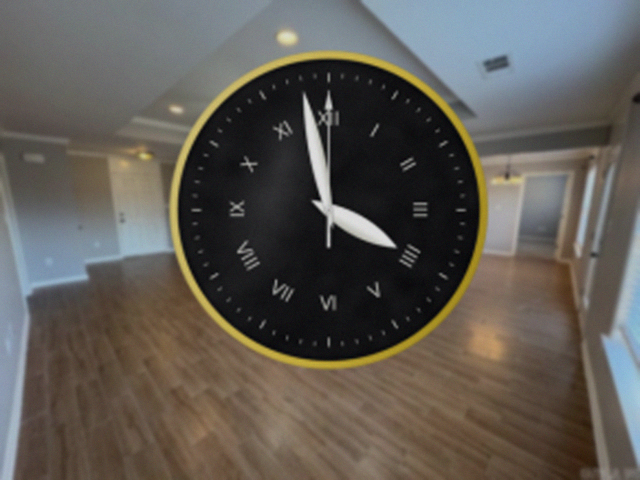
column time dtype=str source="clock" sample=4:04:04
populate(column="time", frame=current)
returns 3:58:00
